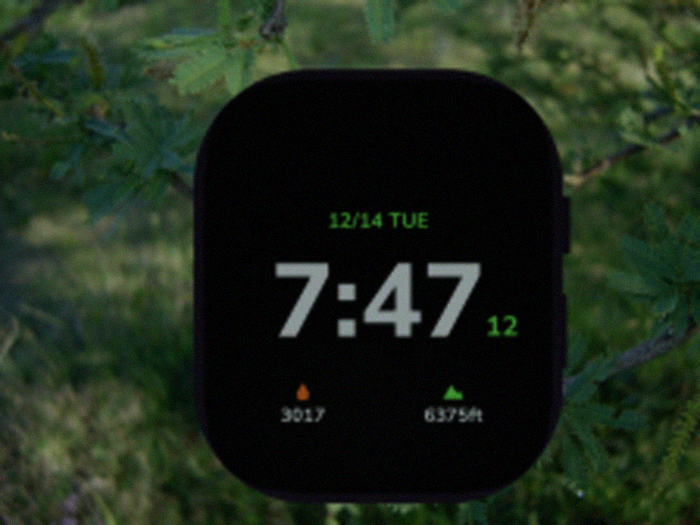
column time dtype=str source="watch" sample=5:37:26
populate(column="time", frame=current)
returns 7:47:12
